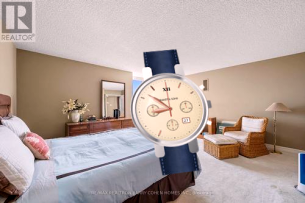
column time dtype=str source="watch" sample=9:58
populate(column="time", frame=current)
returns 8:52
